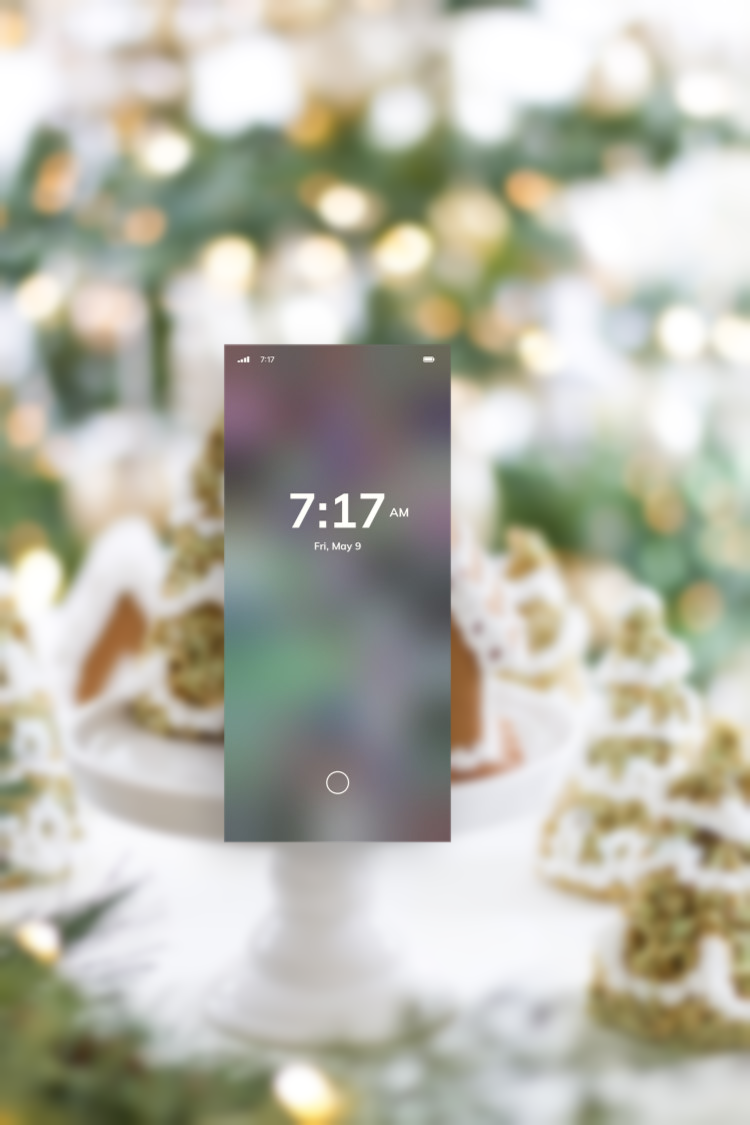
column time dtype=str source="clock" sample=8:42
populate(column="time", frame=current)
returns 7:17
